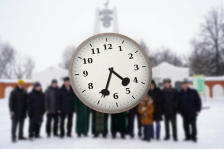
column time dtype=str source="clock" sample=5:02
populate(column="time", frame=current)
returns 4:34
